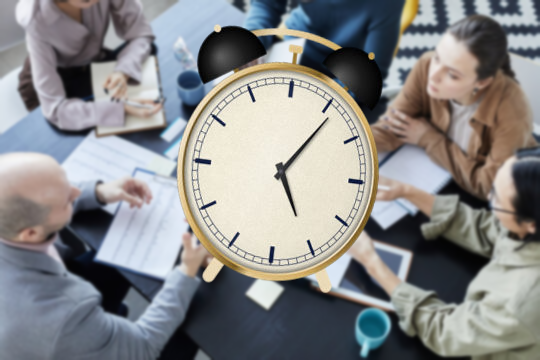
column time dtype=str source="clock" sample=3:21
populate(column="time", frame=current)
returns 5:06
